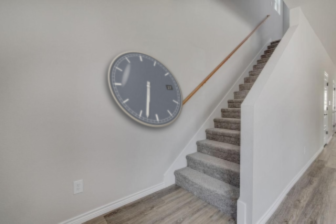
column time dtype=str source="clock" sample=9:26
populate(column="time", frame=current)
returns 6:33
